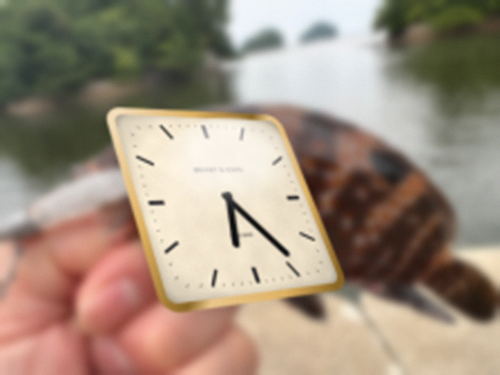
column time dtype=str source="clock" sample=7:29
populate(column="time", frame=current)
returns 6:24
